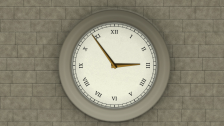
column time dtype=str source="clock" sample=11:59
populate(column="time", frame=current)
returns 2:54
